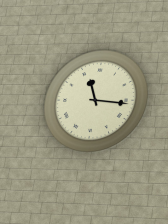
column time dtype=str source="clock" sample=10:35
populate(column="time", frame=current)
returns 11:16
